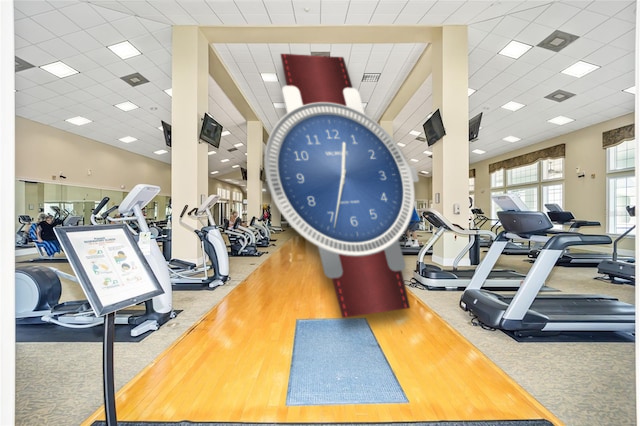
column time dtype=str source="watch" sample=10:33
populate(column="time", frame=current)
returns 12:34
